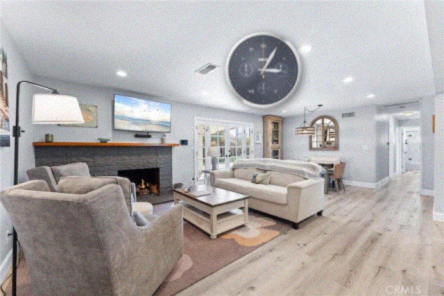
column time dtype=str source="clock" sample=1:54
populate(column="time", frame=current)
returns 3:05
